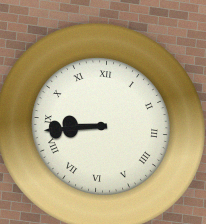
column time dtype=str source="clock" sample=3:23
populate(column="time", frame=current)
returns 8:43
